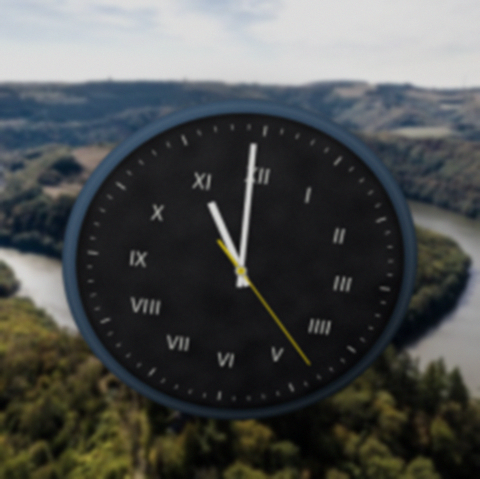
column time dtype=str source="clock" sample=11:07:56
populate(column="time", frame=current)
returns 10:59:23
